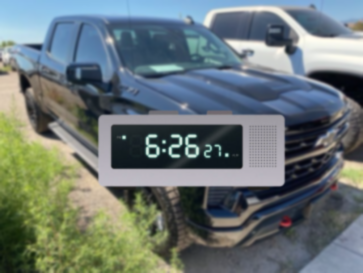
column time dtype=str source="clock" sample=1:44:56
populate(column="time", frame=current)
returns 6:26:27
